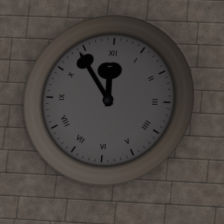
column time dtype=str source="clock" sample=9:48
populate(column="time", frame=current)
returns 11:54
